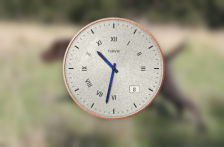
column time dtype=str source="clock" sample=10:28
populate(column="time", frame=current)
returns 10:32
